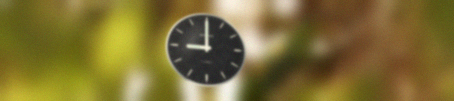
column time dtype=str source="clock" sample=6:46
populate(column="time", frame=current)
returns 9:00
